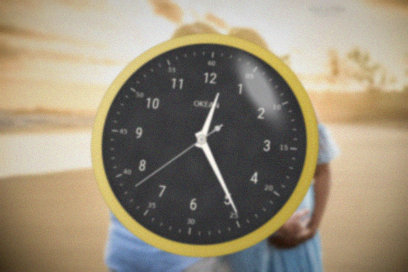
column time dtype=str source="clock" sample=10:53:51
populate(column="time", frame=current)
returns 12:24:38
